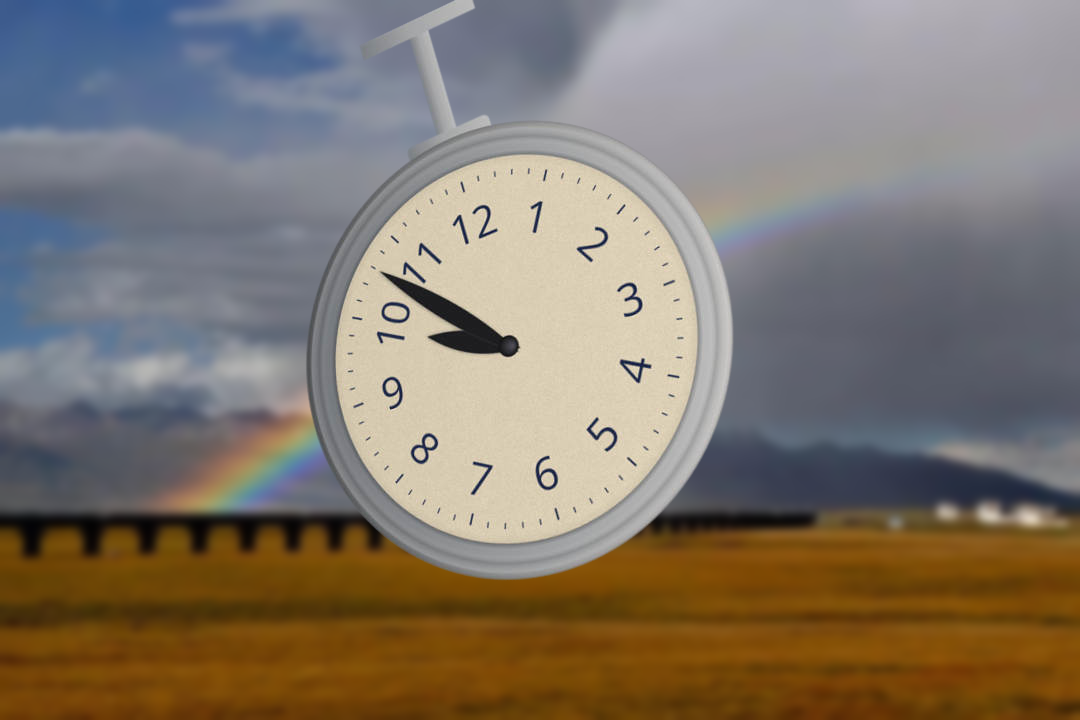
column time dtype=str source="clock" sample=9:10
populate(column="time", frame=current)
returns 9:53
